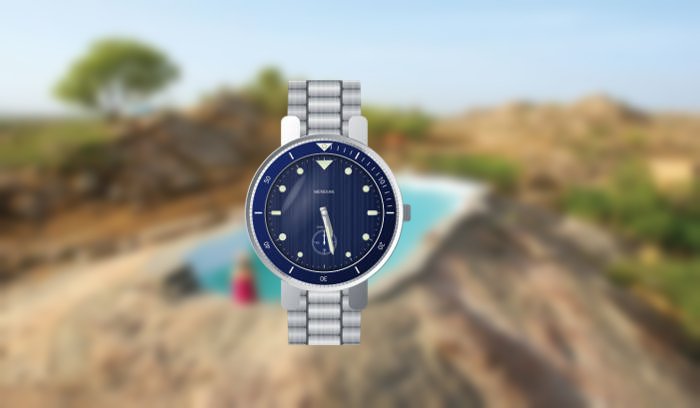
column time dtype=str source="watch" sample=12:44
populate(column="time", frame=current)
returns 5:28
